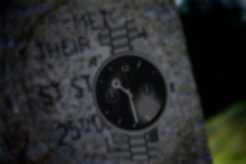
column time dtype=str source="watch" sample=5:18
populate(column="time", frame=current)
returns 10:29
